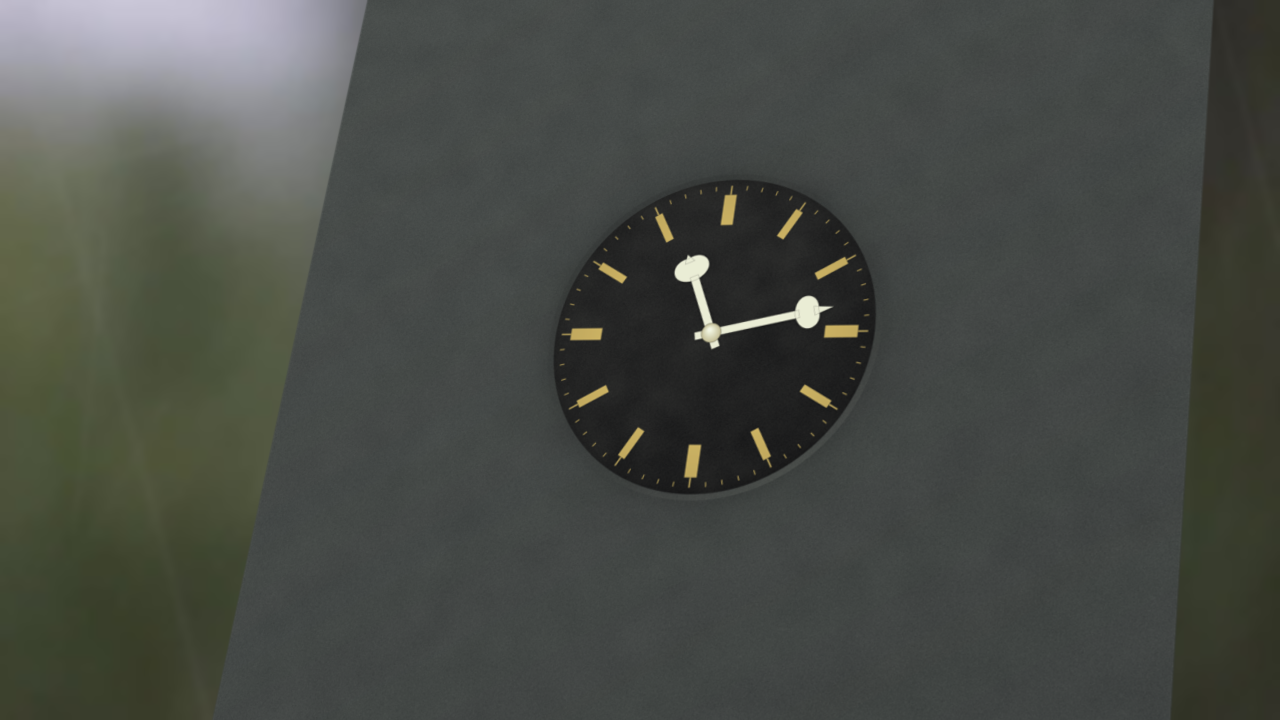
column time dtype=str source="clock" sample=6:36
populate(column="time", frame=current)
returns 11:13
